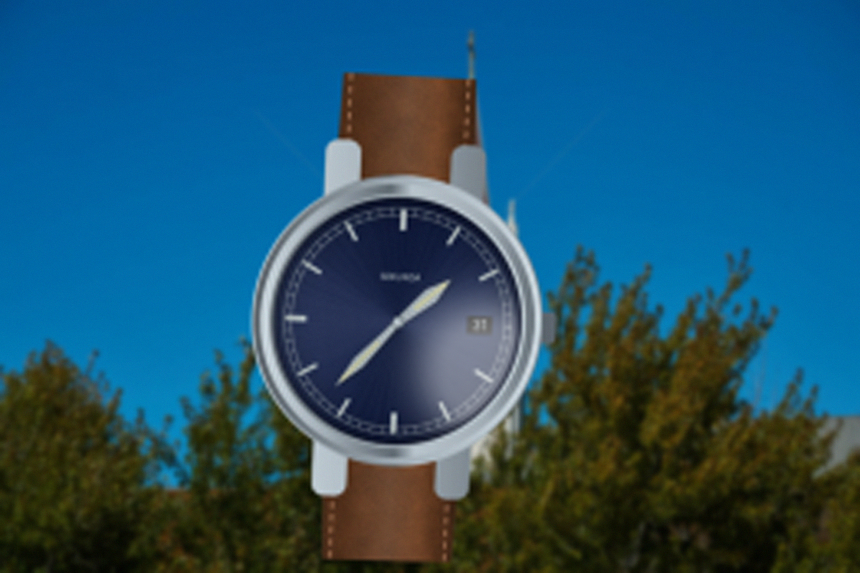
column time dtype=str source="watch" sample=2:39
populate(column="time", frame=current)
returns 1:37
